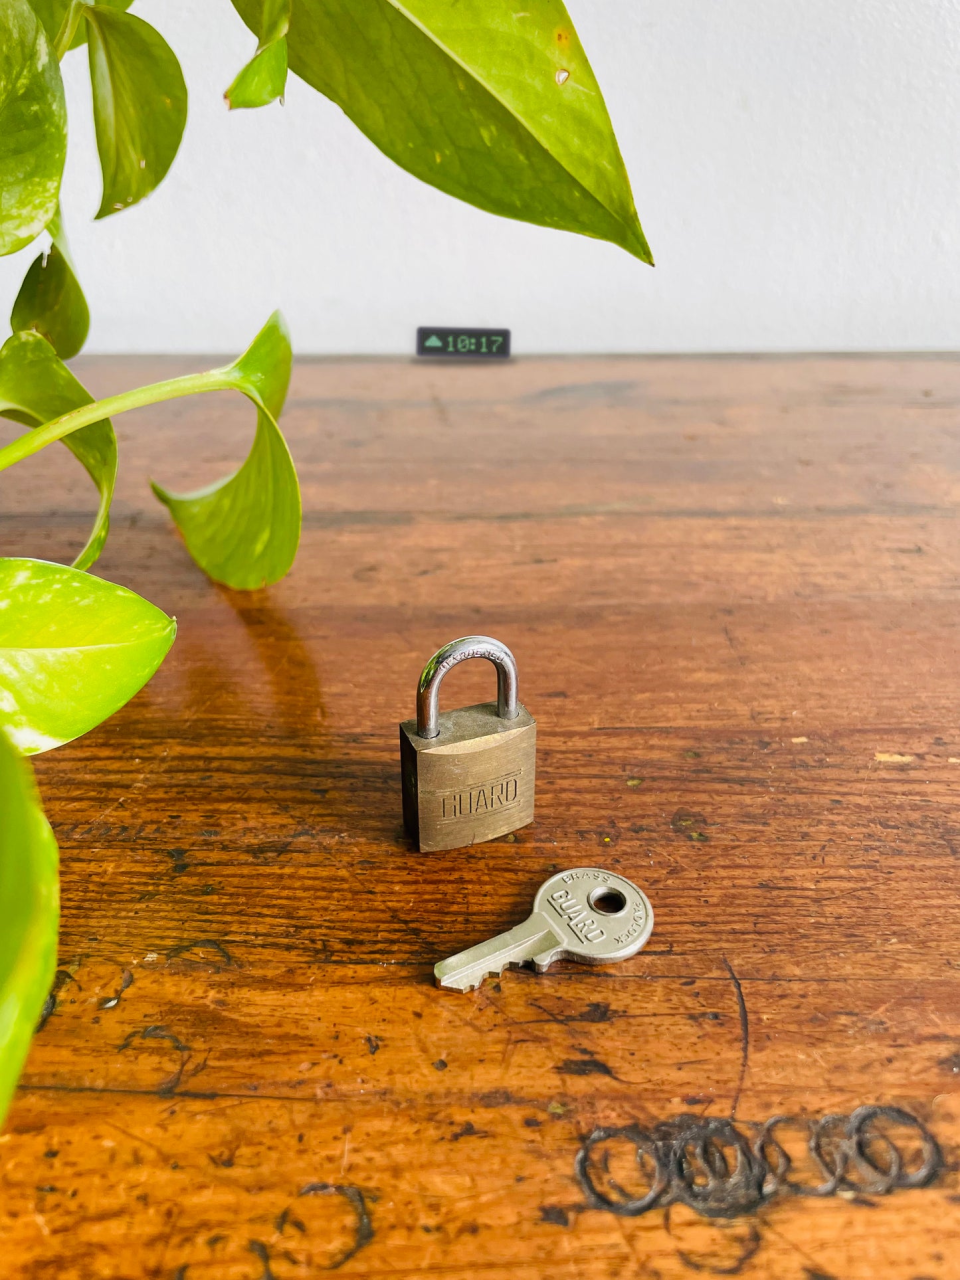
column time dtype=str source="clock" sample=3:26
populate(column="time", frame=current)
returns 10:17
